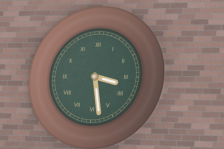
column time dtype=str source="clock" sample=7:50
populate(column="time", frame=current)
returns 3:28
